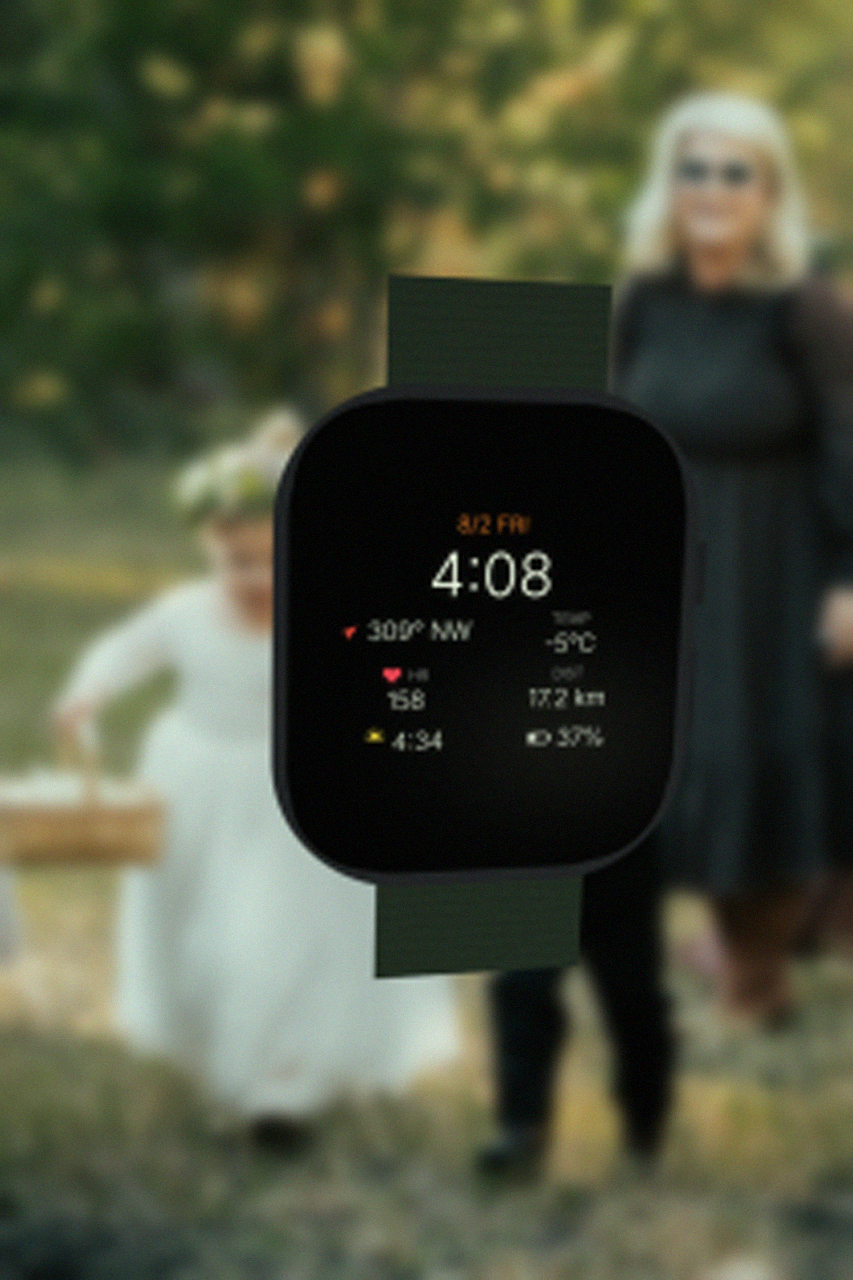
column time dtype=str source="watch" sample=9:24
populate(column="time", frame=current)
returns 4:08
